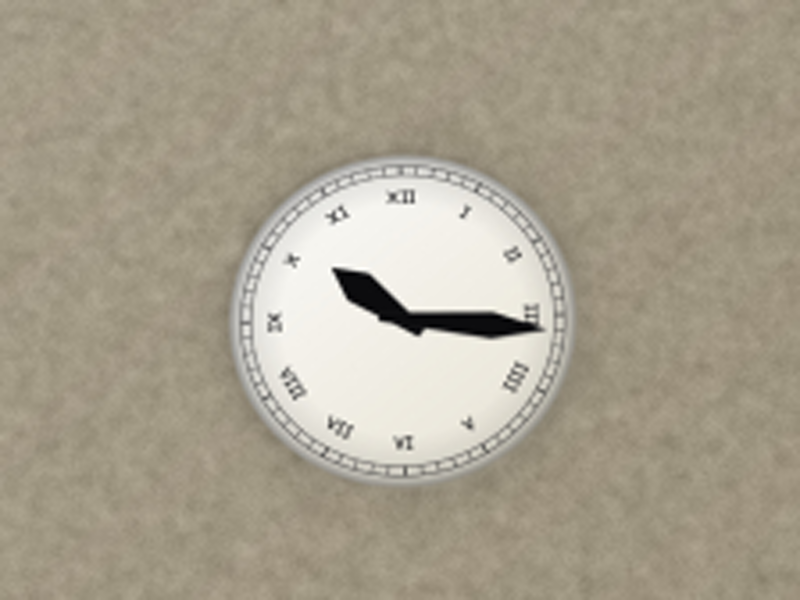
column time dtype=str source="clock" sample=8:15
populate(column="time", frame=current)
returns 10:16
